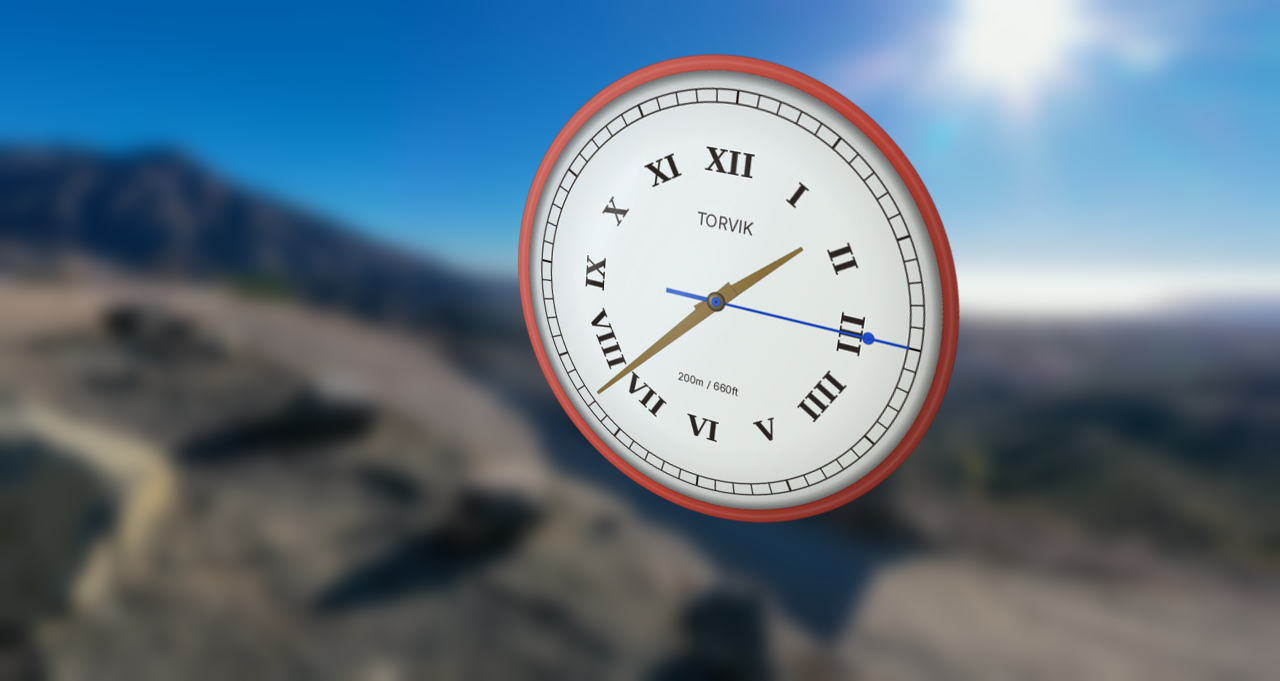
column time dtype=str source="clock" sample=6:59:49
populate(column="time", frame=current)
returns 1:37:15
